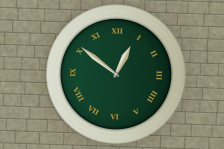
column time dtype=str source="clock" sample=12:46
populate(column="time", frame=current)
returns 12:51
